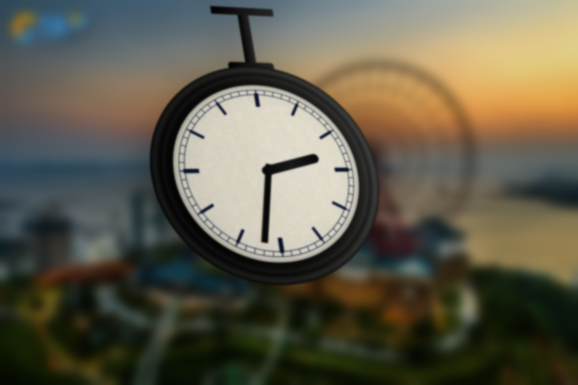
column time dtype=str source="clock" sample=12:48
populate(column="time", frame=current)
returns 2:32
